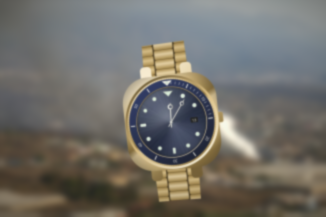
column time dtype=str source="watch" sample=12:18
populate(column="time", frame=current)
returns 12:06
